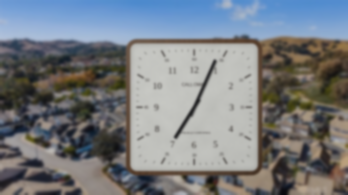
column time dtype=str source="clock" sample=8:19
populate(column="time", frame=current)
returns 7:04
